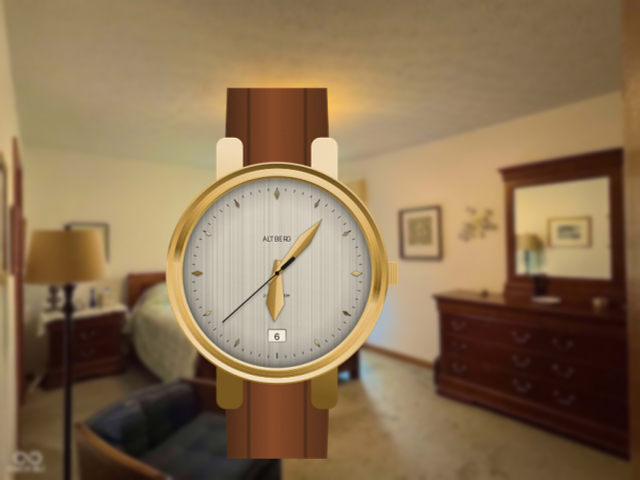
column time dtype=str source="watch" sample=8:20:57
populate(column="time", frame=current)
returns 6:06:38
